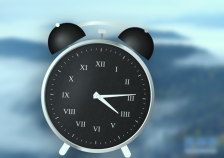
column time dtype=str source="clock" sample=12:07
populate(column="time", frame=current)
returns 4:14
